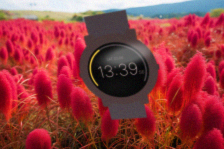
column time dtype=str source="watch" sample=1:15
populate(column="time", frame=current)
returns 13:39
